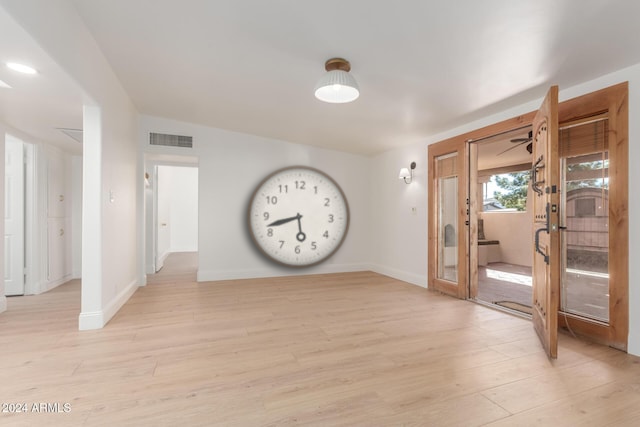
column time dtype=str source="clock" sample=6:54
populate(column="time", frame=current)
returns 5:42
